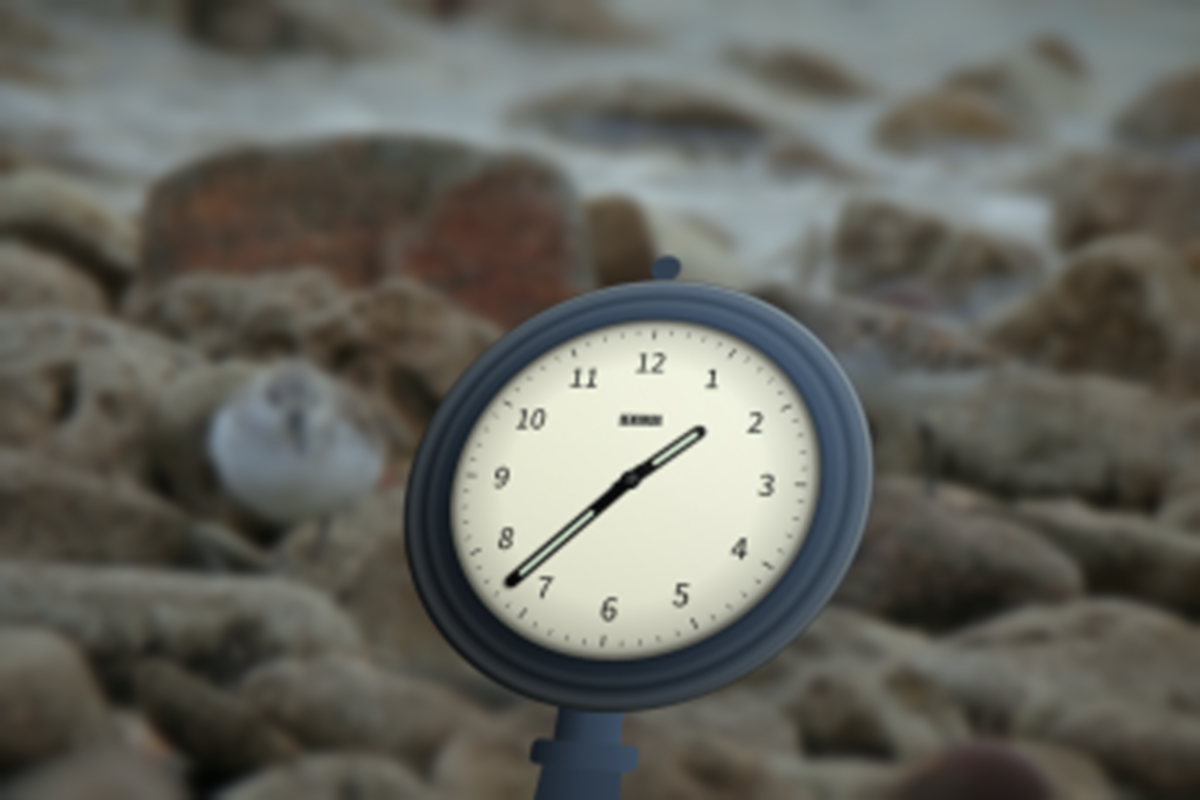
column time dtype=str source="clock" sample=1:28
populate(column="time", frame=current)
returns 1:37
